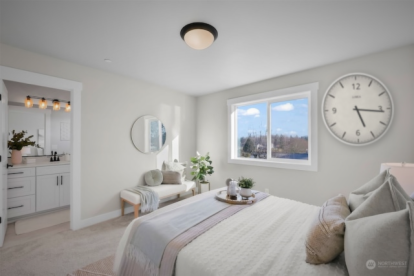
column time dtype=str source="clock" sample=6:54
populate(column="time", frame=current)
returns 5:16
